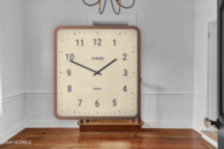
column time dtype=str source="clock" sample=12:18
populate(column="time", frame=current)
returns 1:49
